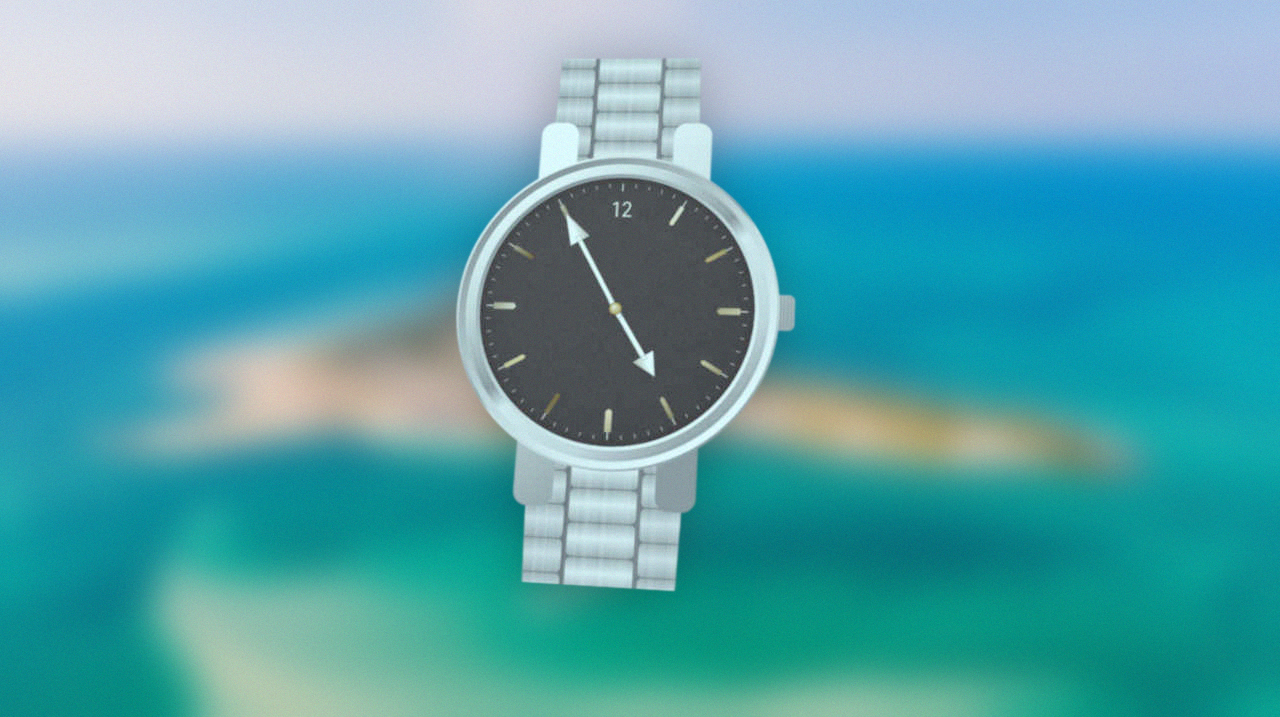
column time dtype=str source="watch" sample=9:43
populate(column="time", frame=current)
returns 4:55
